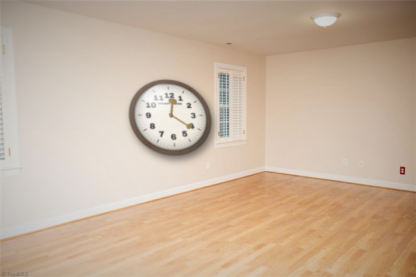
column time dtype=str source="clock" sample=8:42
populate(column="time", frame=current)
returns 12:21
